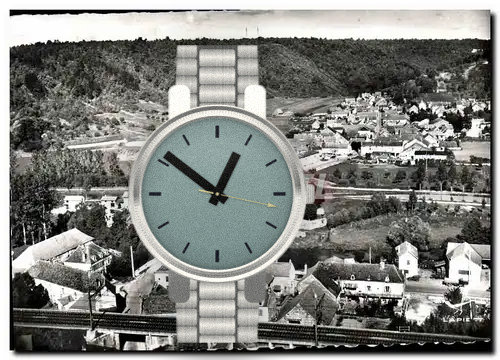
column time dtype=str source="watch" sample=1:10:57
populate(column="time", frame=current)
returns 12:51:17
